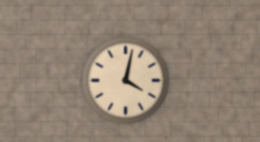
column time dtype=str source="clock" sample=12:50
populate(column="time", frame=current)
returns 4:02
